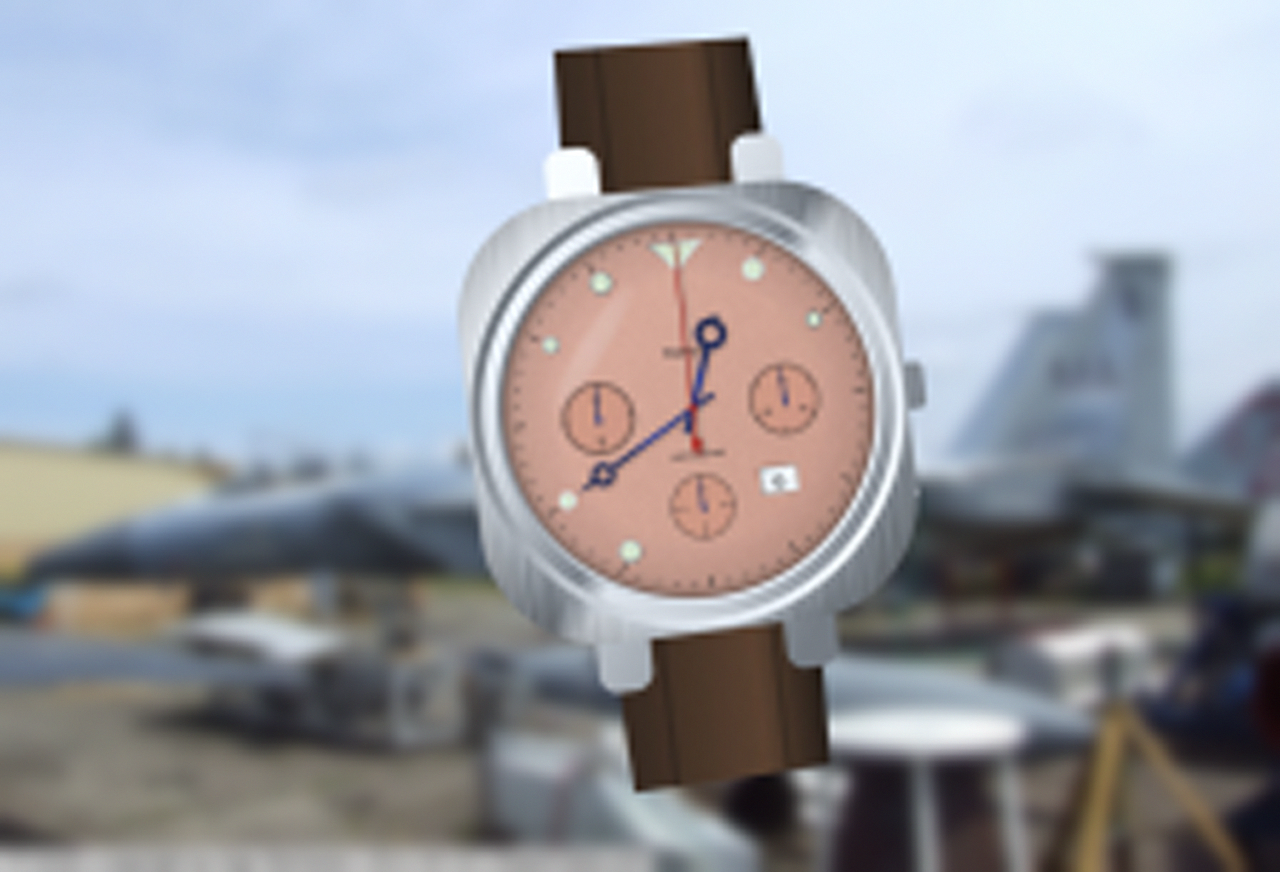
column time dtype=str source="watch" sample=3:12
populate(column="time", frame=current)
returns 12:40
